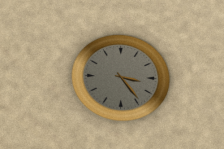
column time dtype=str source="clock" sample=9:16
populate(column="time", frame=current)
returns 3:24
